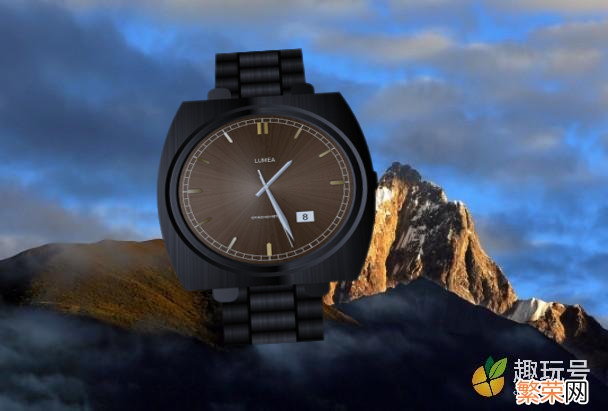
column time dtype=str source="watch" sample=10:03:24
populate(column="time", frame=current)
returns 1:26:27
